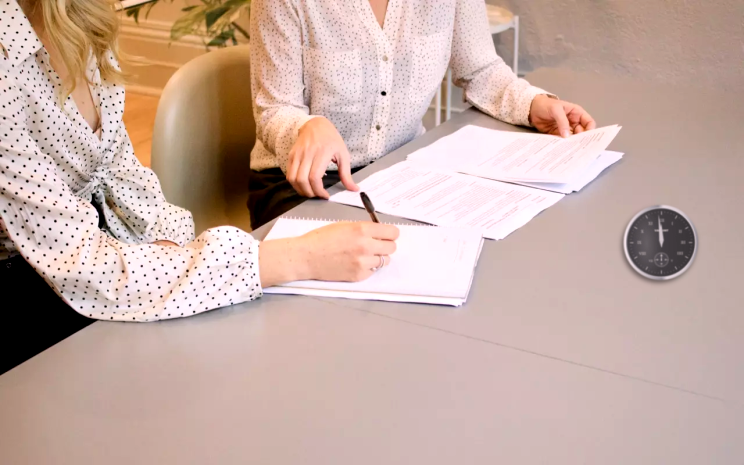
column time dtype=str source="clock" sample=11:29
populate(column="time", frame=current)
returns 11:59
